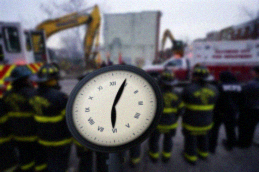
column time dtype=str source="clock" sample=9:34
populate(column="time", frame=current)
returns 6:04
